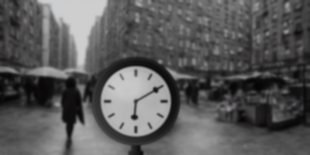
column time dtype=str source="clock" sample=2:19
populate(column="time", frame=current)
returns 6:10
